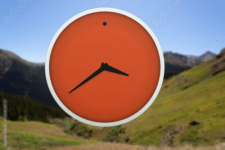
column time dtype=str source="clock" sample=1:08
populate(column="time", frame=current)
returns 3:39
